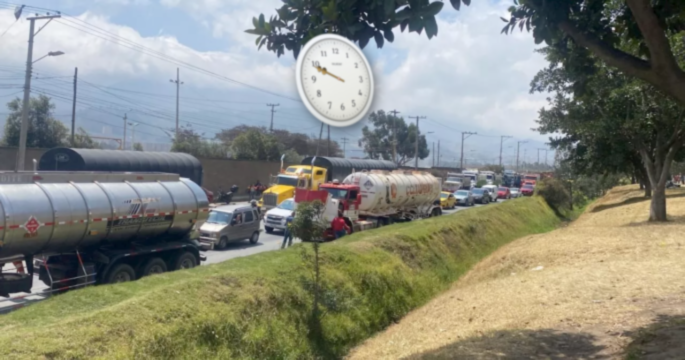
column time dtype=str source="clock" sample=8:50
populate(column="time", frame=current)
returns 9:49
